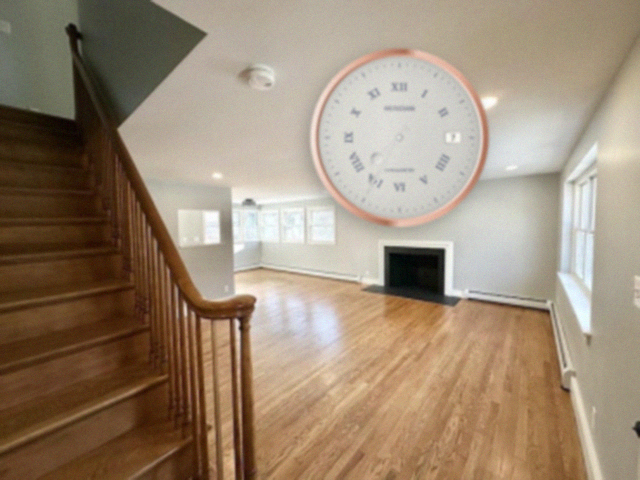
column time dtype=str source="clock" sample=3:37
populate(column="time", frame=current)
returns 7:35
